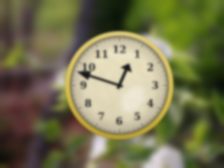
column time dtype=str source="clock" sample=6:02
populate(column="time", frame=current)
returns 12:48
